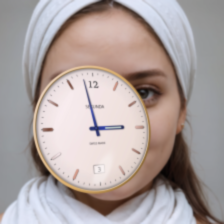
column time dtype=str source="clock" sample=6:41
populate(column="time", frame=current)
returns 2:58
